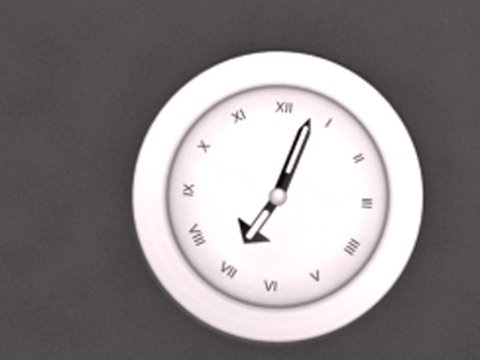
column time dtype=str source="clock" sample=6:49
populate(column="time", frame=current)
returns 7:03
